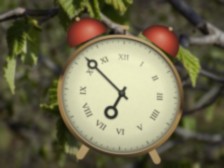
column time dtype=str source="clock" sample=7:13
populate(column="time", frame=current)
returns 6:52
